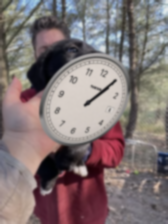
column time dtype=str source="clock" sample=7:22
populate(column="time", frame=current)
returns 1:05
